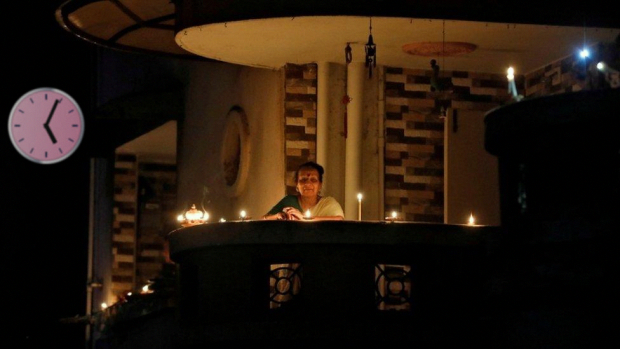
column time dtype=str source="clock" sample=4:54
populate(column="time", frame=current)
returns 5:04
